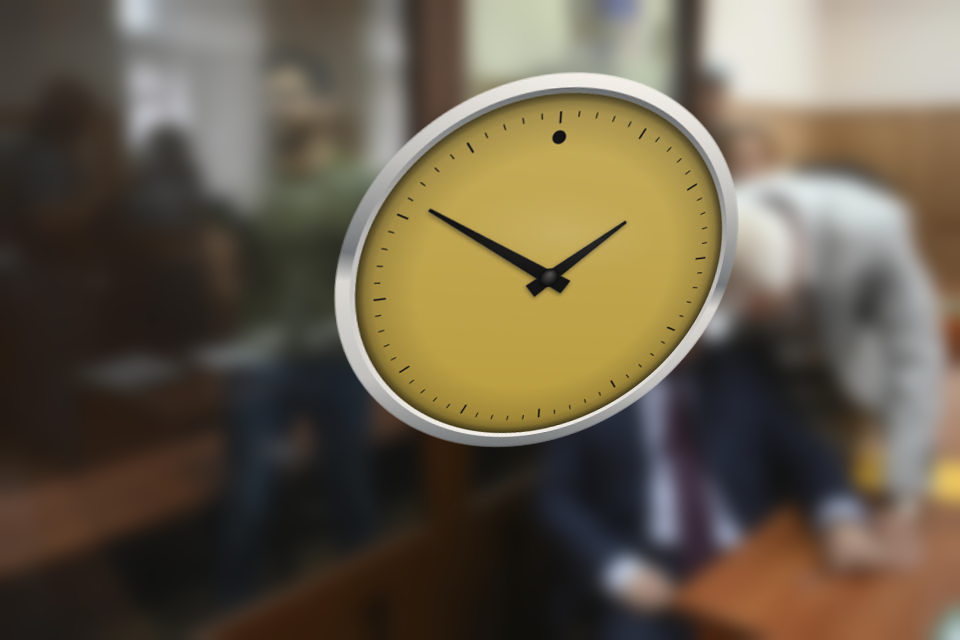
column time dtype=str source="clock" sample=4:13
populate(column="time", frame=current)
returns 1:51
